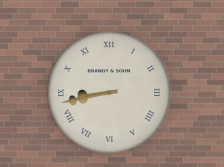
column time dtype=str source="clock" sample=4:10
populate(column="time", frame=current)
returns 8:43
